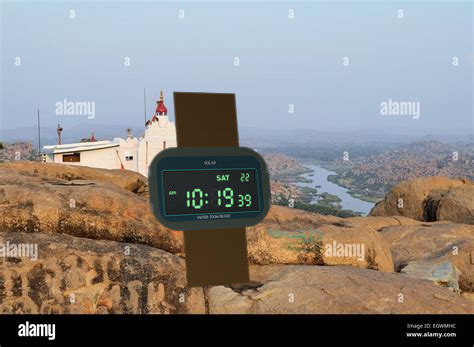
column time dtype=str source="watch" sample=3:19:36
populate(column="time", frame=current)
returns 10:19:39
